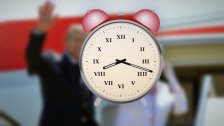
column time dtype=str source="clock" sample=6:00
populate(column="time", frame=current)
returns 8:18
